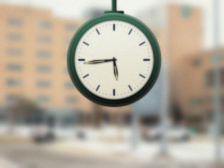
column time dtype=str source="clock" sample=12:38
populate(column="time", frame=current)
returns 5:44
